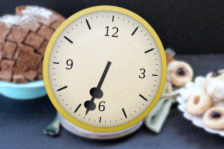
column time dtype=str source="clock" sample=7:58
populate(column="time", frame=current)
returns 6:33
